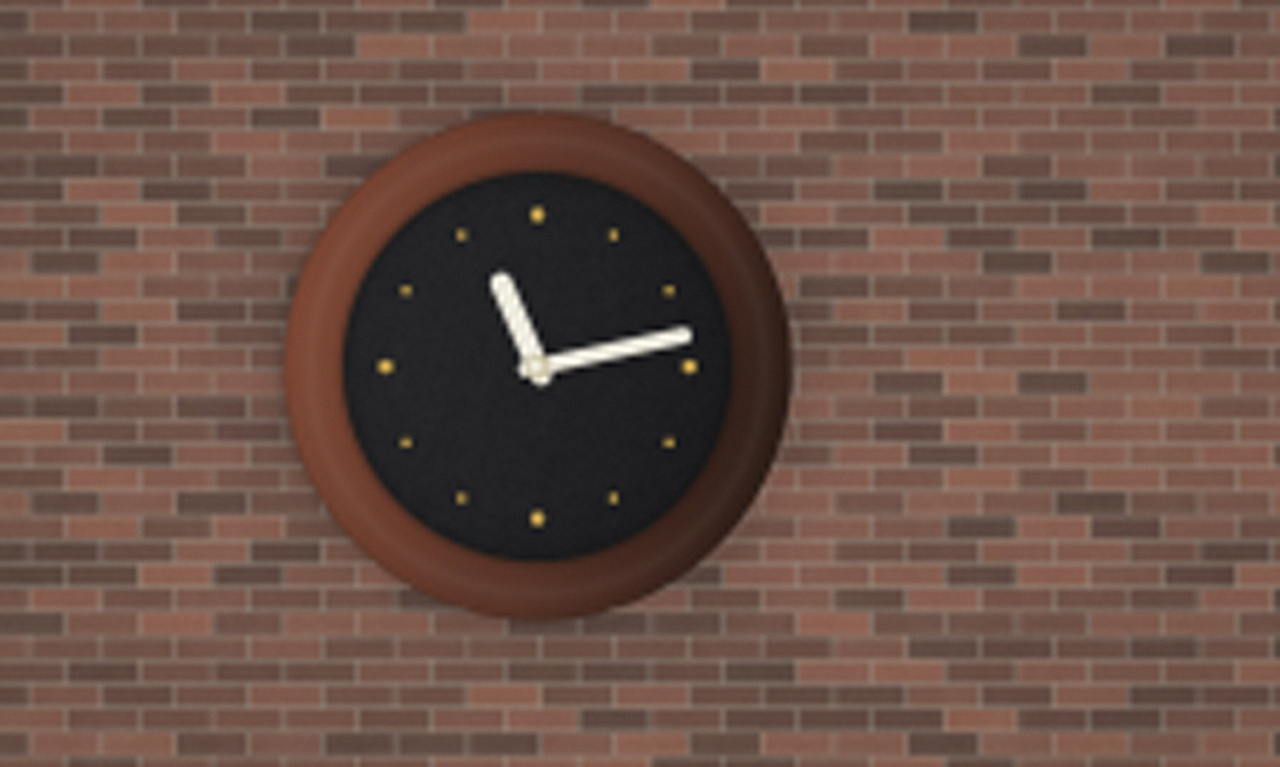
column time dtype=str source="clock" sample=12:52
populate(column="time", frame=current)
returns 11:13
